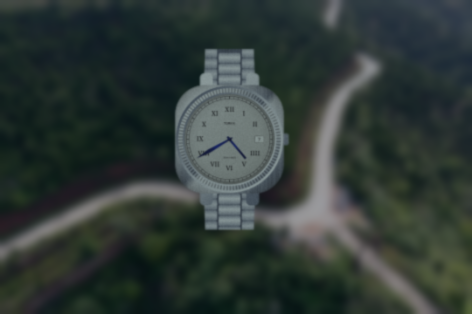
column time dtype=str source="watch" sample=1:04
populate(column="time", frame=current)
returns 4:40
